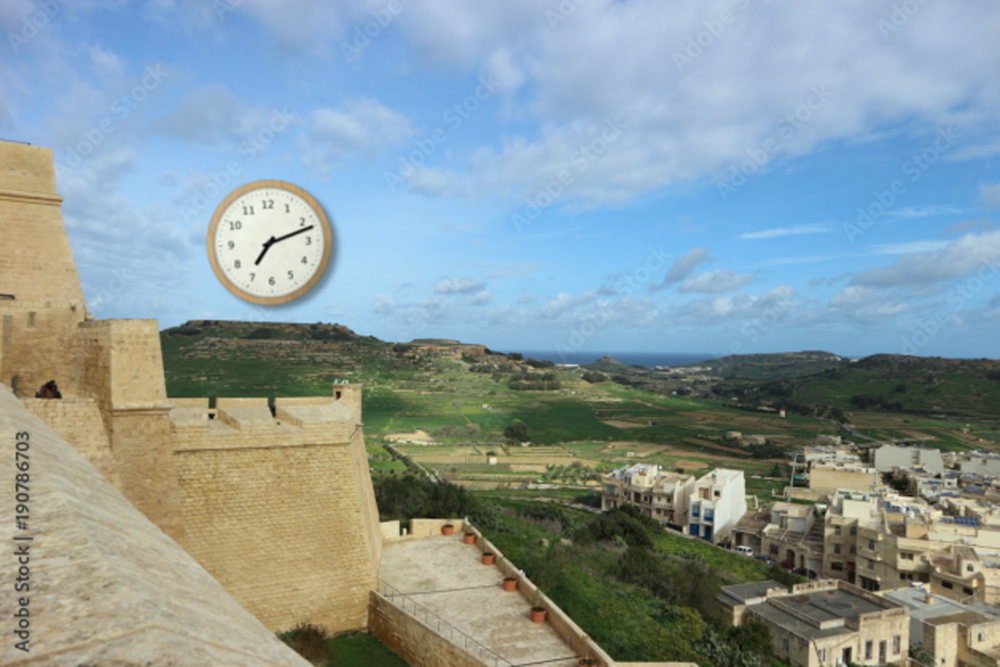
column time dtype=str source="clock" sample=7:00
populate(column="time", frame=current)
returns 7:12
